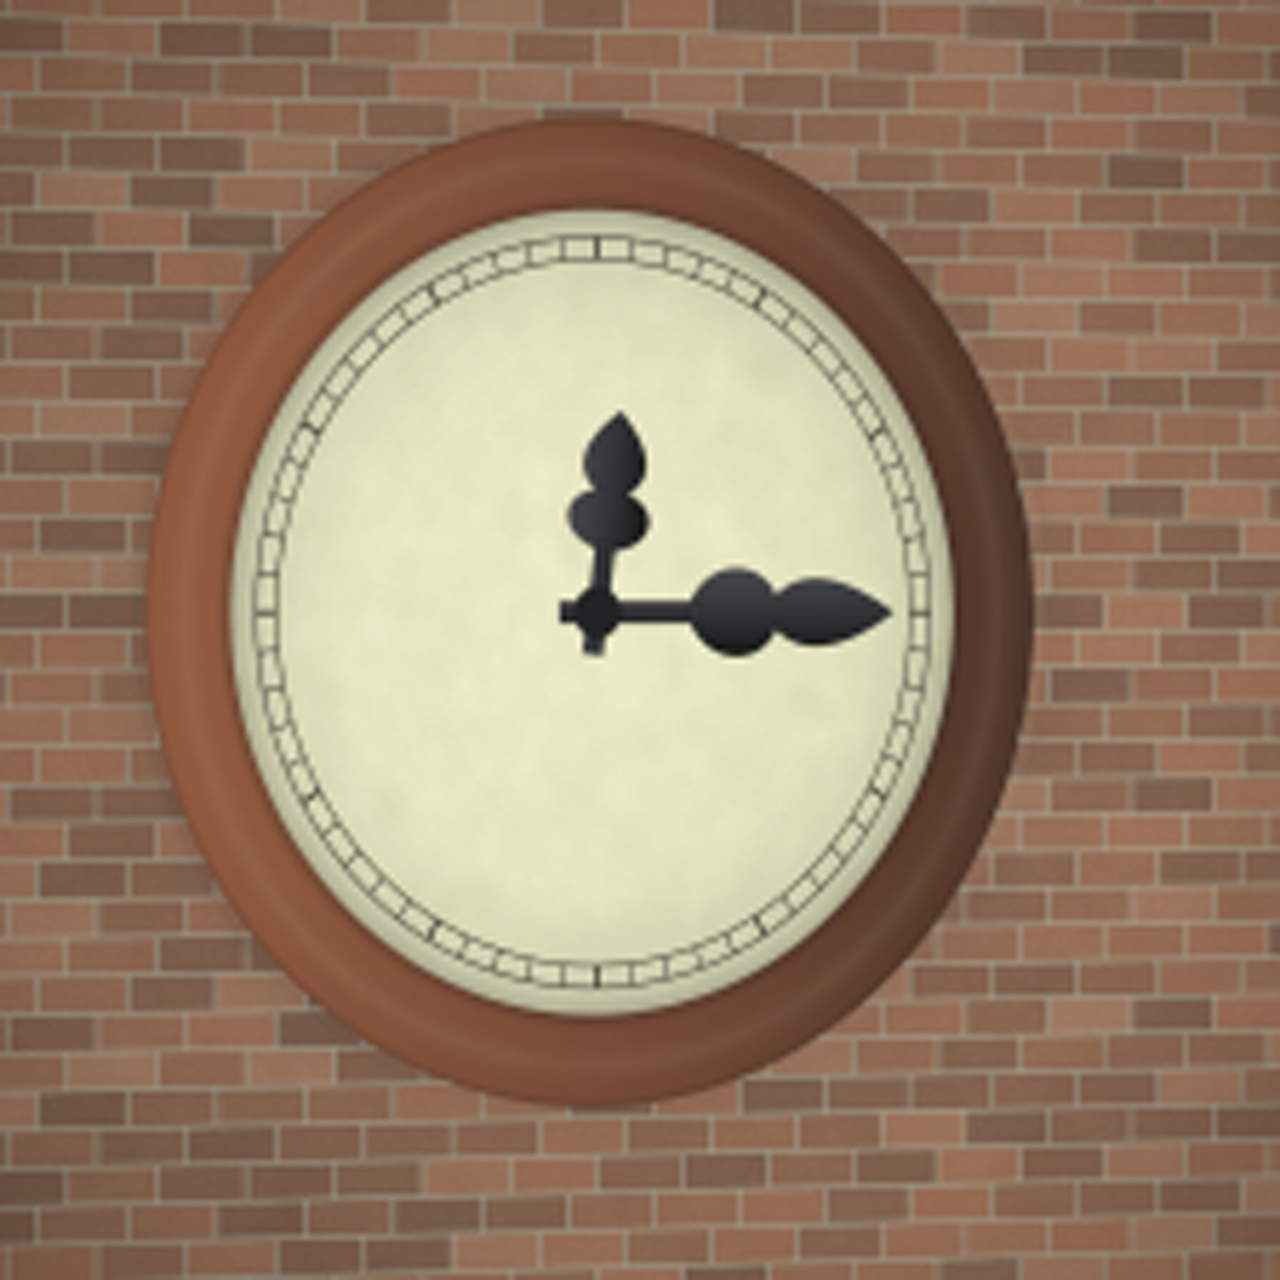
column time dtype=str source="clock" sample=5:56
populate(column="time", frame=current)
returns 12:15
